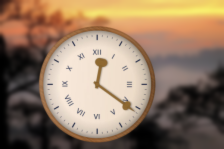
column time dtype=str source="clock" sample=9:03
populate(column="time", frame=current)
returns 12:21
